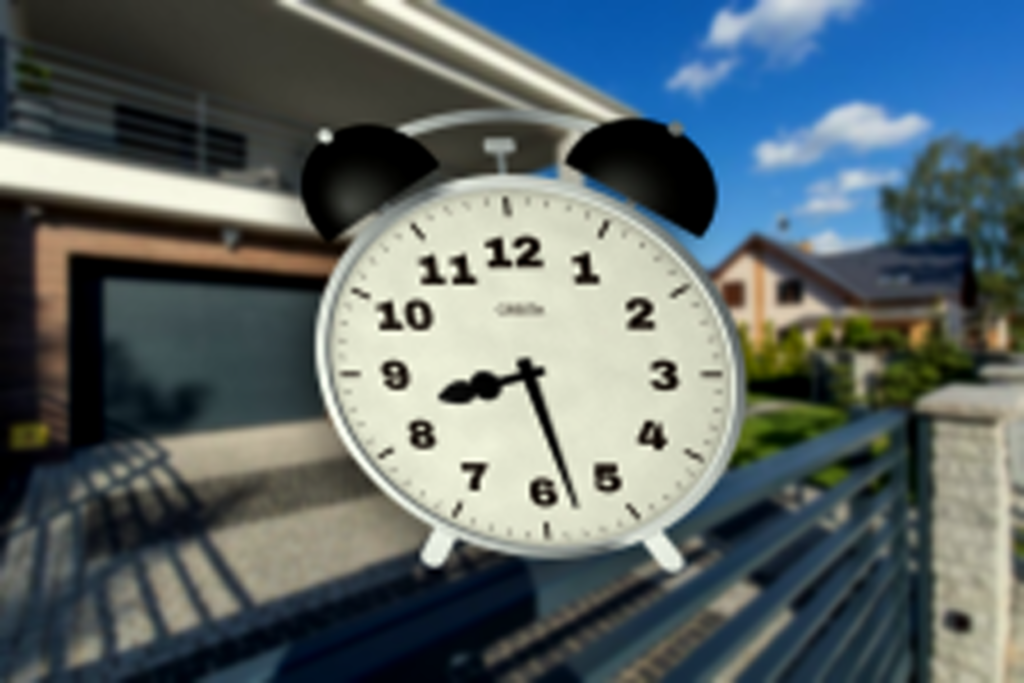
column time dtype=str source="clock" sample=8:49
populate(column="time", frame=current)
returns 8:28
